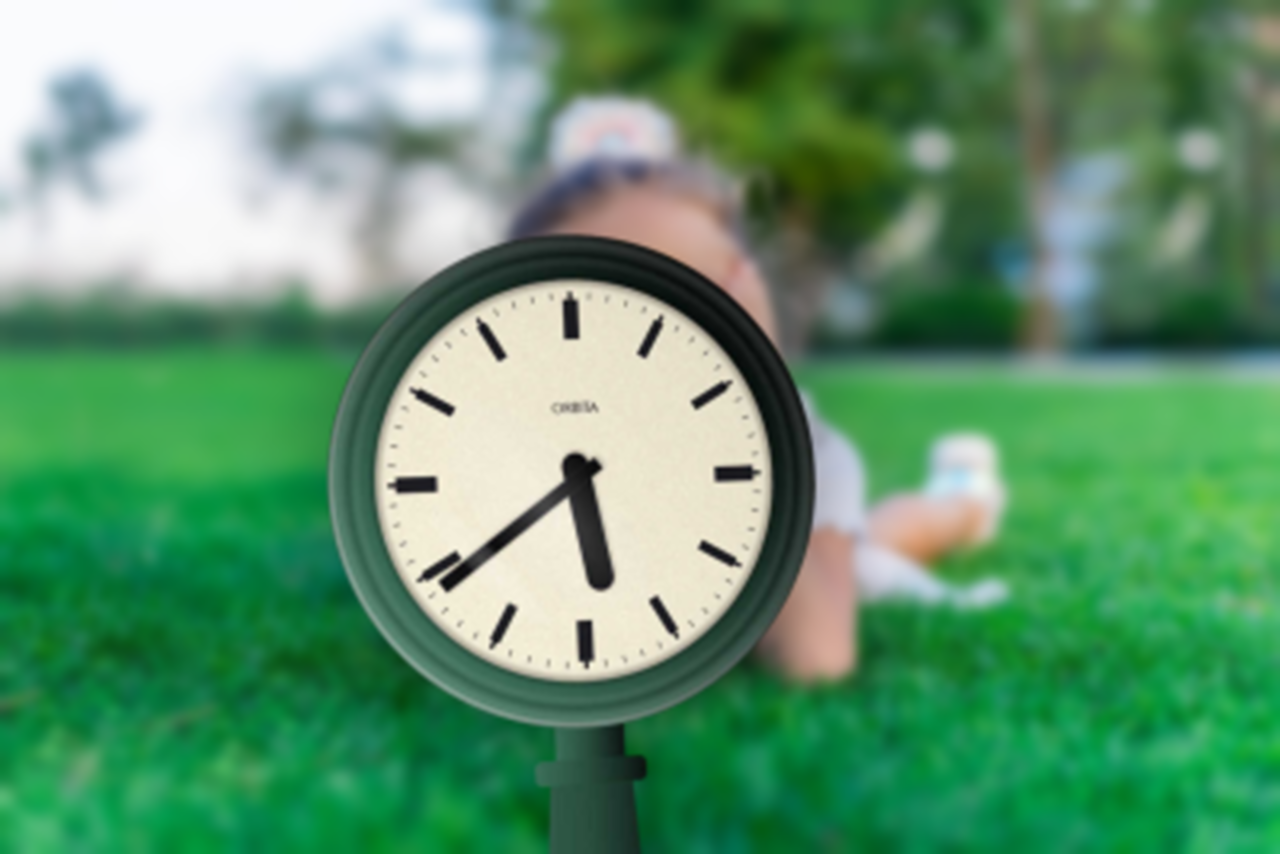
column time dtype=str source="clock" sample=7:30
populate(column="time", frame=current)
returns 5:39
